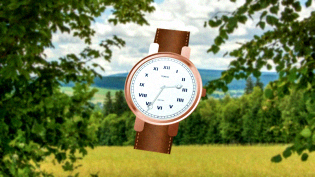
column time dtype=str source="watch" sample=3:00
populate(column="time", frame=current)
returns 2:34
